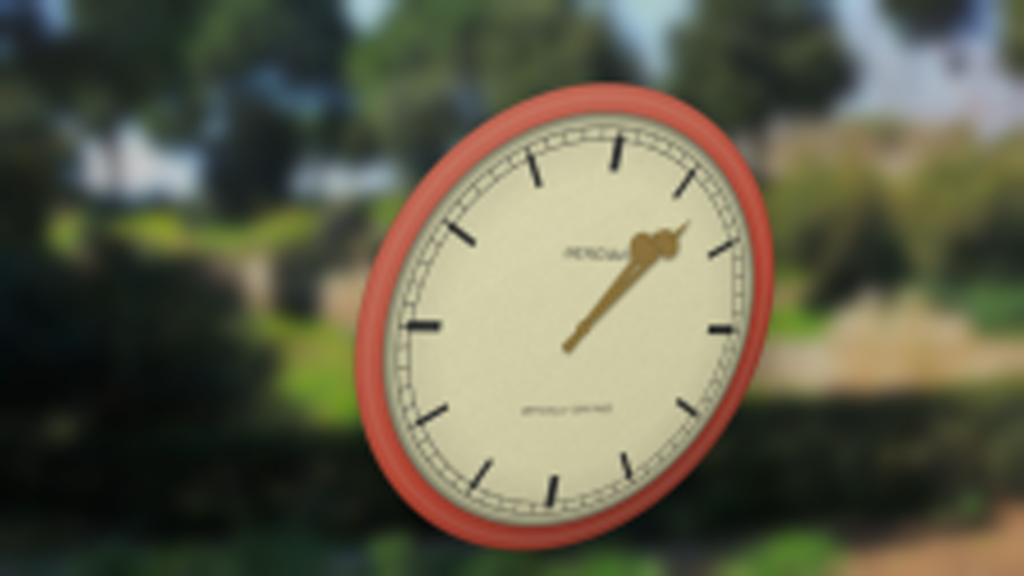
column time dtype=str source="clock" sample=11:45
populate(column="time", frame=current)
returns 1:07
